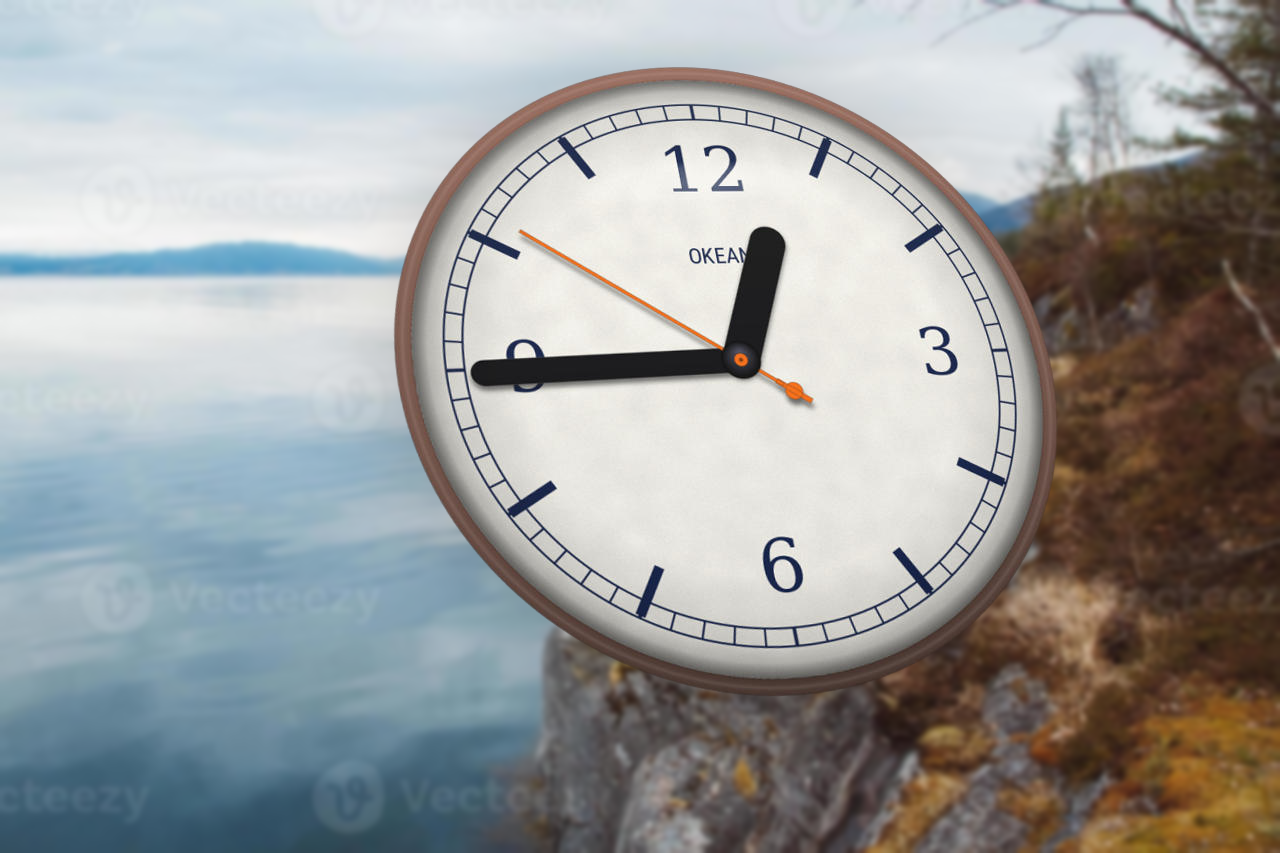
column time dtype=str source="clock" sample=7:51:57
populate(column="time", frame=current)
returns 12:44:51
